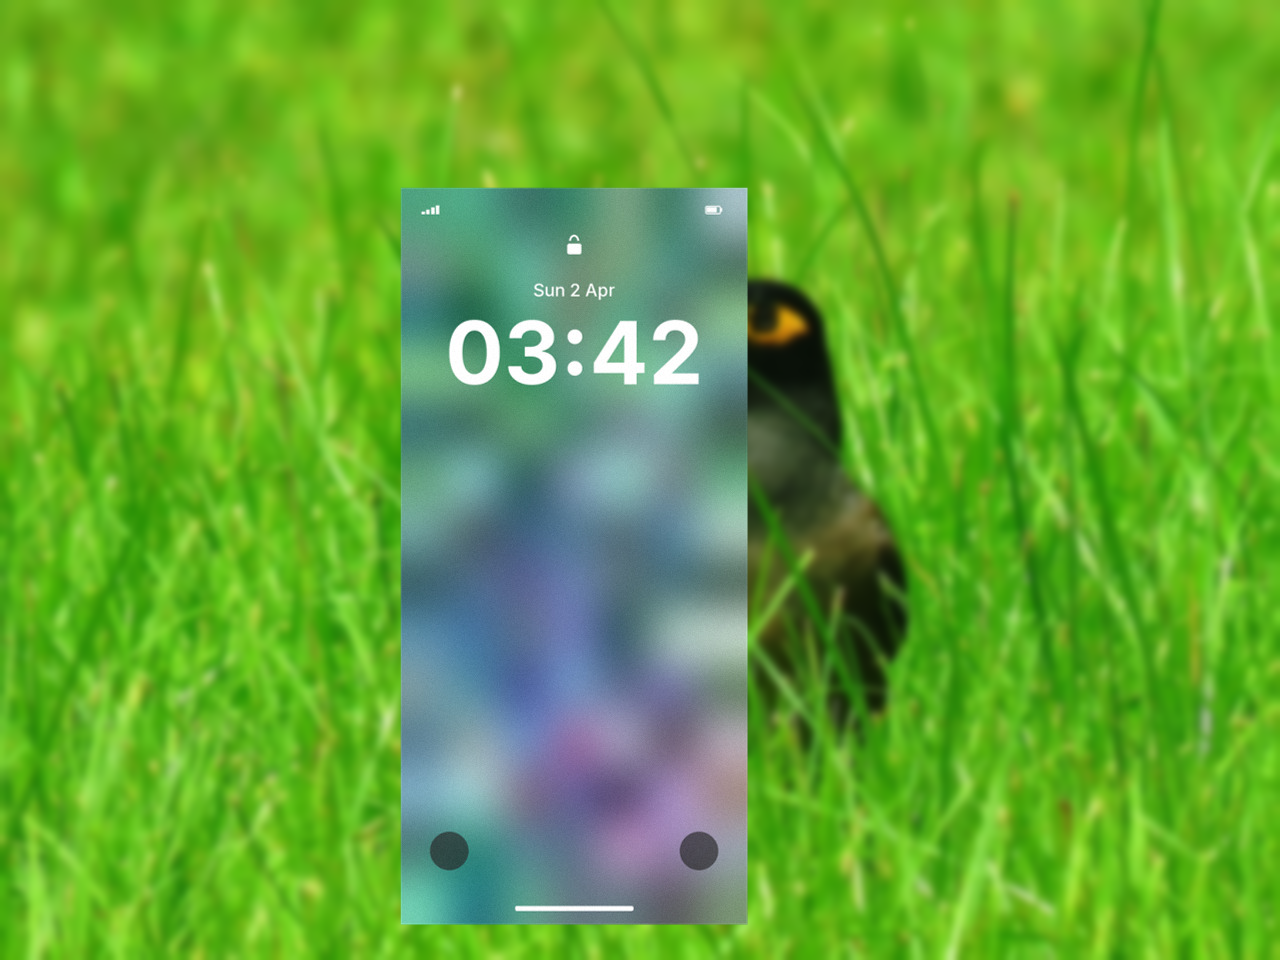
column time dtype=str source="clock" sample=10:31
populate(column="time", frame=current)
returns 3:42
